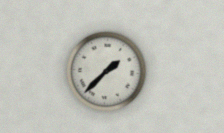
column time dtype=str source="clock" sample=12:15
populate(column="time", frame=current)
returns 1:37
